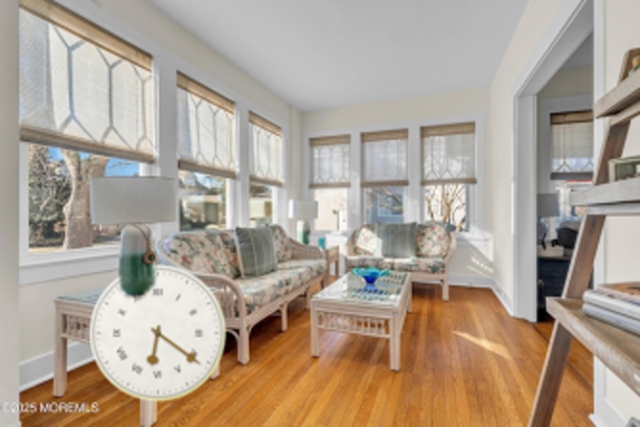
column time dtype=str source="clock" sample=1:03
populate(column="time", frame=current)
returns 6:21
